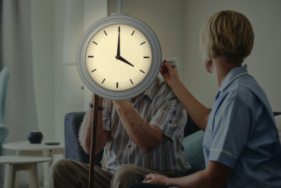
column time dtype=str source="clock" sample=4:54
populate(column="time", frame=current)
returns 4:00
